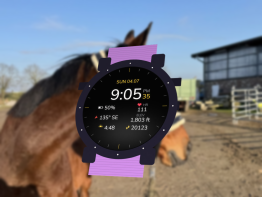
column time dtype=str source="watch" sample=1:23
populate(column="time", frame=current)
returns 9:05
